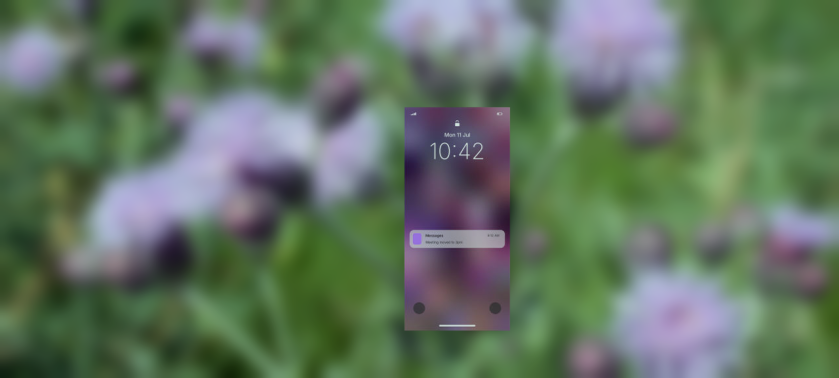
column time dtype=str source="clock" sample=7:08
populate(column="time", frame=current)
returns 10:42
